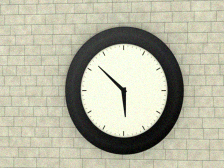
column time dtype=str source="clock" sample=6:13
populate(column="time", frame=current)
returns 5:52
